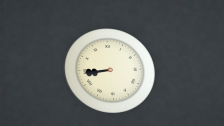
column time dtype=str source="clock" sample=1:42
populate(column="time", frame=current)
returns 8:44
